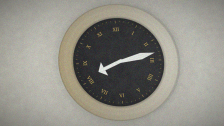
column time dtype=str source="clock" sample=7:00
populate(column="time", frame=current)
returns 8:13
